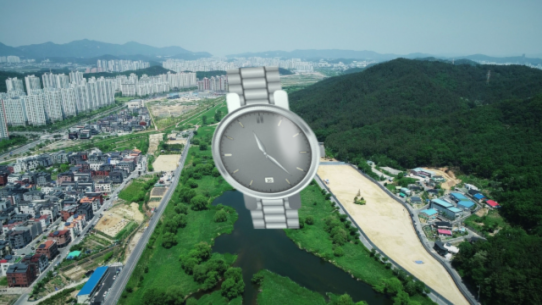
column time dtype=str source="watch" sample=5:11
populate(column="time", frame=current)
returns 11:23
